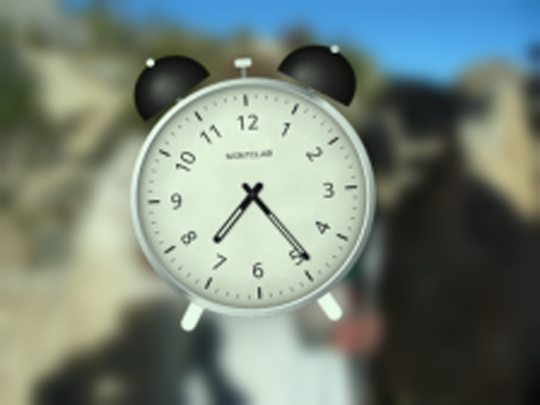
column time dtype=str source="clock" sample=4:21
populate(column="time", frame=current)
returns 7:24
